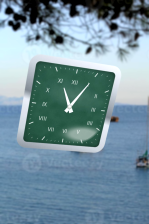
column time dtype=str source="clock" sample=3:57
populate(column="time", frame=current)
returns 11:05
